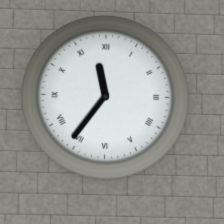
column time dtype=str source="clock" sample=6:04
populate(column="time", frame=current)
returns 11:36
